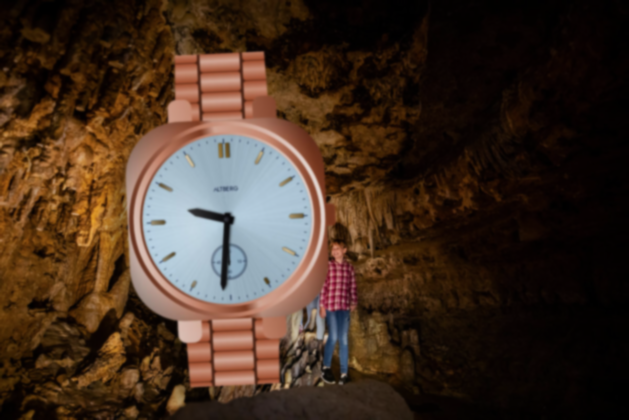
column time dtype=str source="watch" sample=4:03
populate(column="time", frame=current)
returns 9:31
